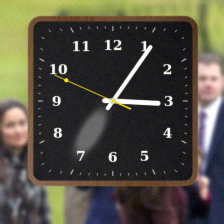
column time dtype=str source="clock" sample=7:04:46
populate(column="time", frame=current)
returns 3:05:49
